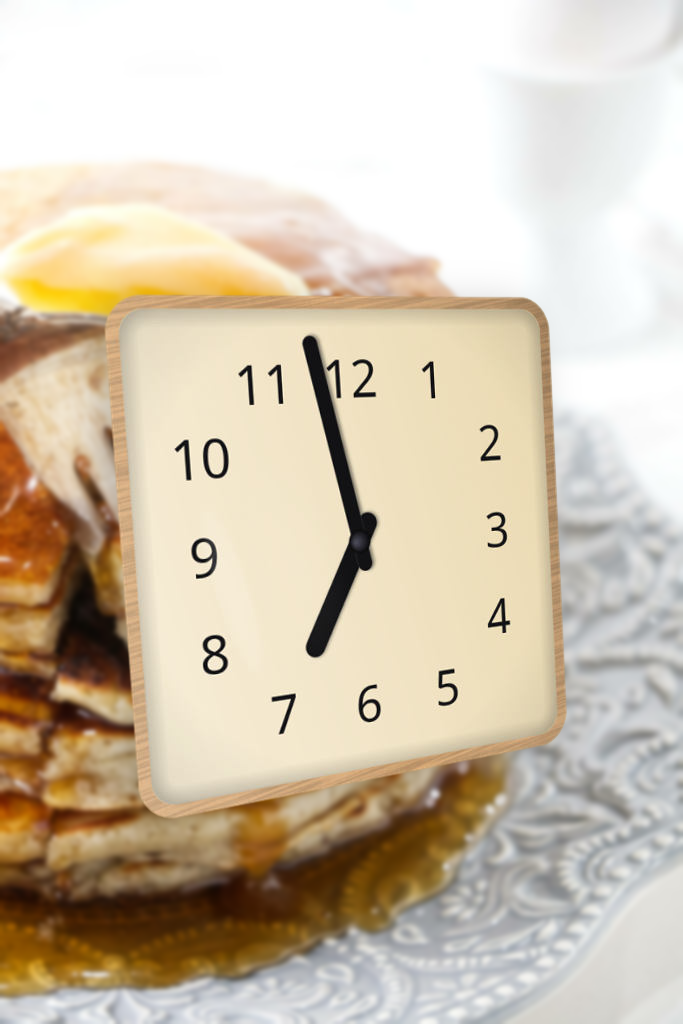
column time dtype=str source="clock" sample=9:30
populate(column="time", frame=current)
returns 6:58
